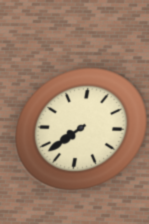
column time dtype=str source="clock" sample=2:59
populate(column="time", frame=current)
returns 7:38
